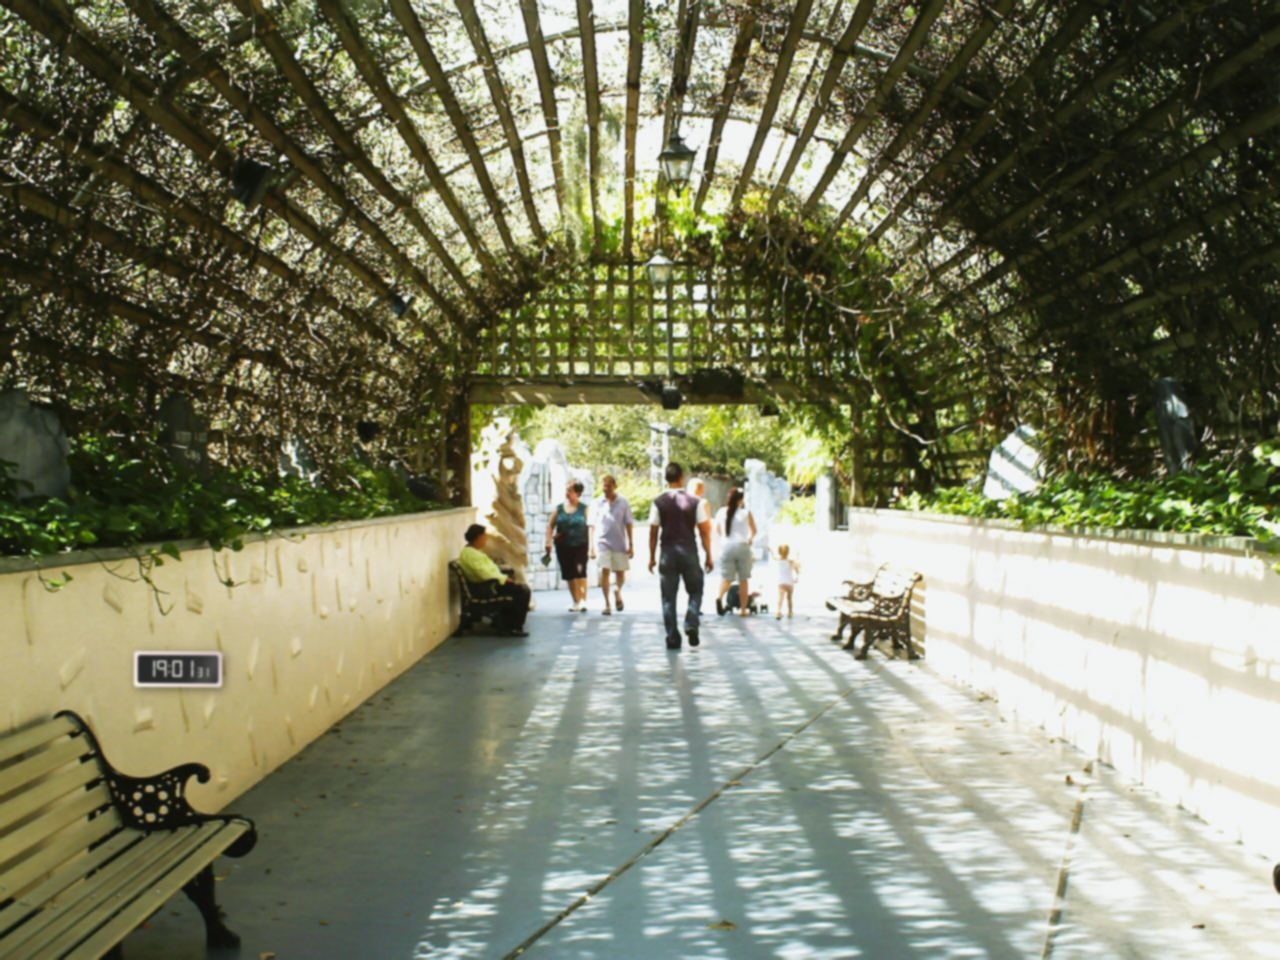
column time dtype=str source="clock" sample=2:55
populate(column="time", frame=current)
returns 19:01
